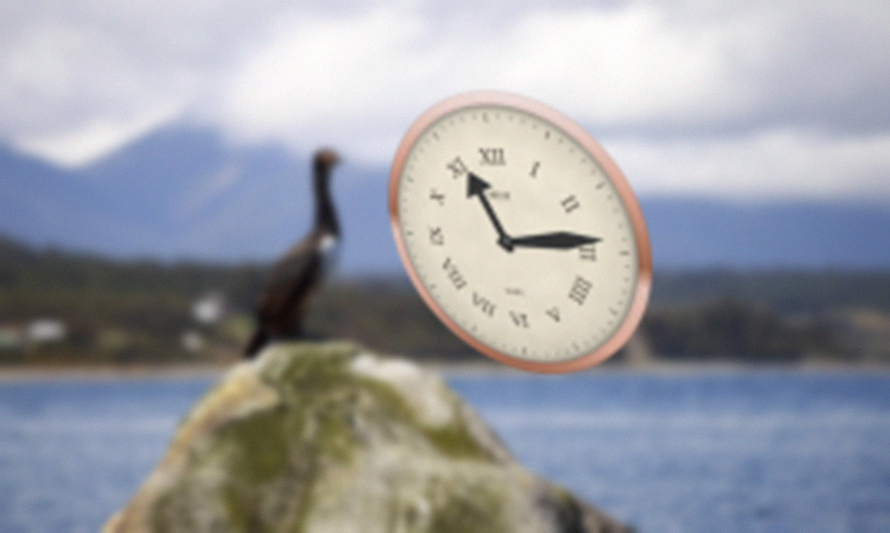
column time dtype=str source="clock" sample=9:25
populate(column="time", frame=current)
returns 11:14
